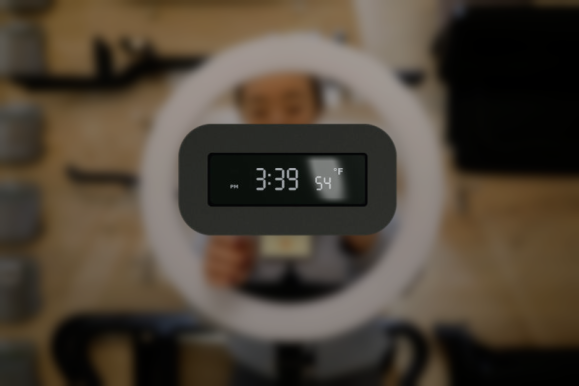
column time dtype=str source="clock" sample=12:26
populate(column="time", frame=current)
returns 3:39
